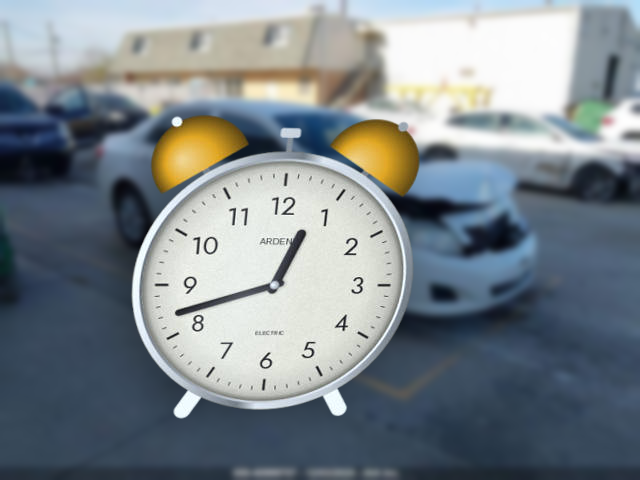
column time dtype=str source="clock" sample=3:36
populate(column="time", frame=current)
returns 12:42
